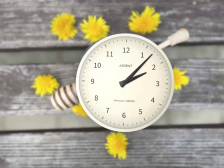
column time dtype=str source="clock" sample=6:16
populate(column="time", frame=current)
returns 2:07
